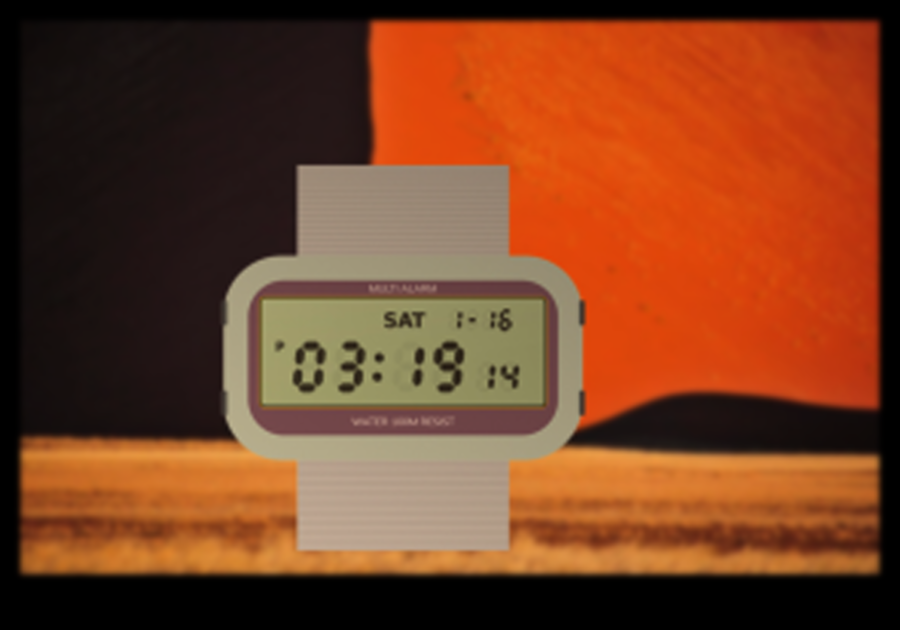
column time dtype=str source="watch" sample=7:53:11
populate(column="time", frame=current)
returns 3:19:14
